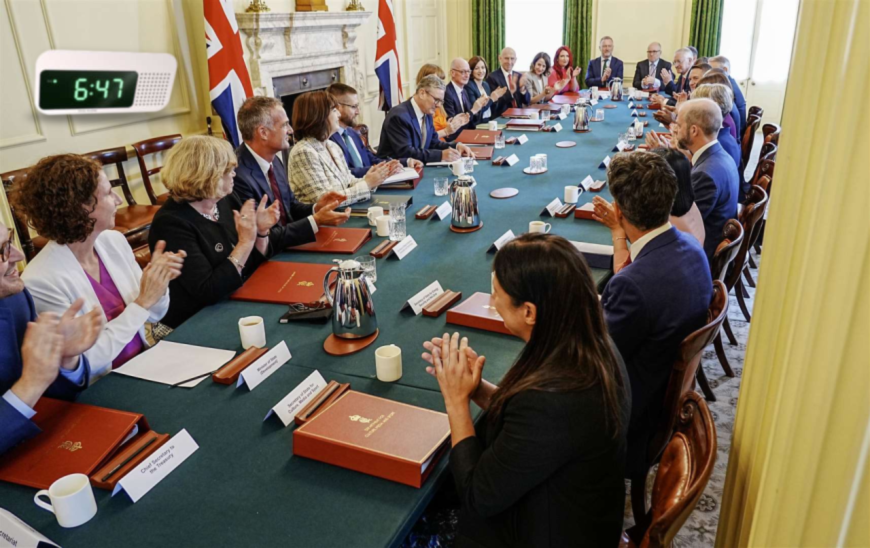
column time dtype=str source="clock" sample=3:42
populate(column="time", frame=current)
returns 6:47
